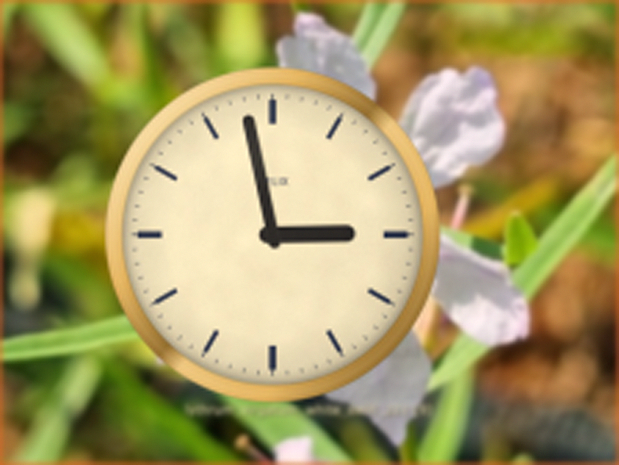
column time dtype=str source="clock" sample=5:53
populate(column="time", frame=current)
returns 2:58
